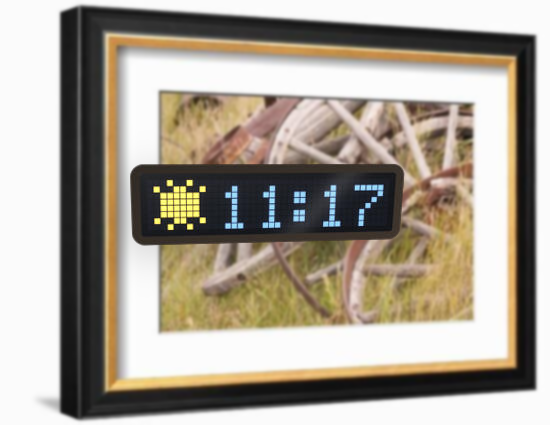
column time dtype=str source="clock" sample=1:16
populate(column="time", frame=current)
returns 11:17
